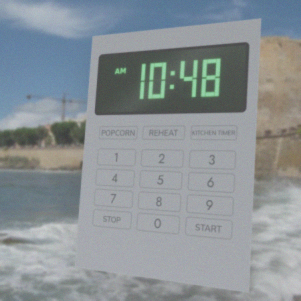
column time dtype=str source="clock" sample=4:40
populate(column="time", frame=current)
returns 10:48
